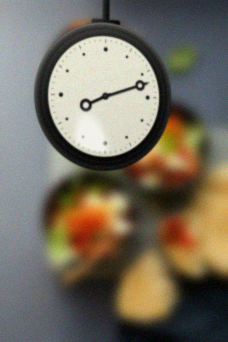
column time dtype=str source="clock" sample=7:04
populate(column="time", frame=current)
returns 8:12
